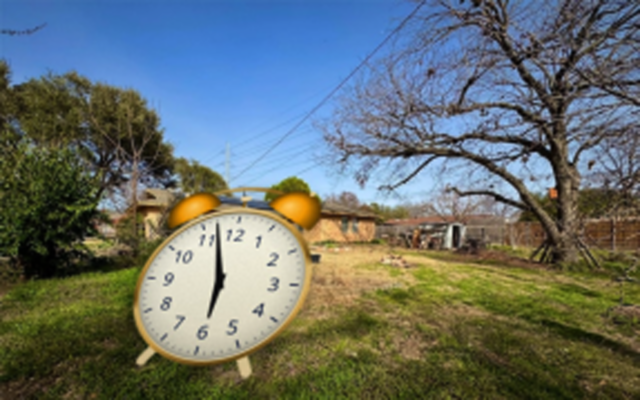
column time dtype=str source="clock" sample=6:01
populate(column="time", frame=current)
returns 5:57
